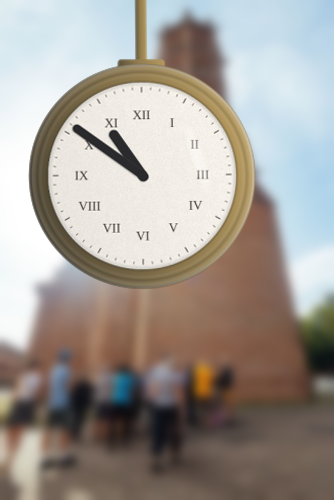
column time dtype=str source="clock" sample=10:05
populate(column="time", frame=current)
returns 10:51
